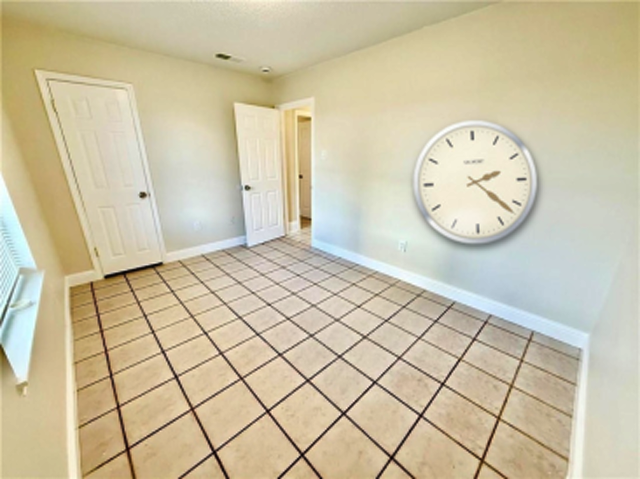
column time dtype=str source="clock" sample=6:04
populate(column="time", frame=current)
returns 2:22
